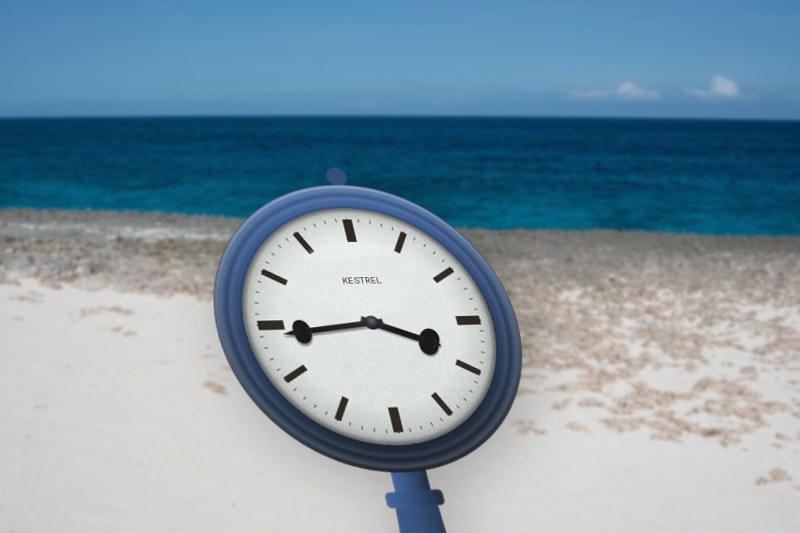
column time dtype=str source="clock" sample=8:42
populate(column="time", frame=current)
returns 3:44
